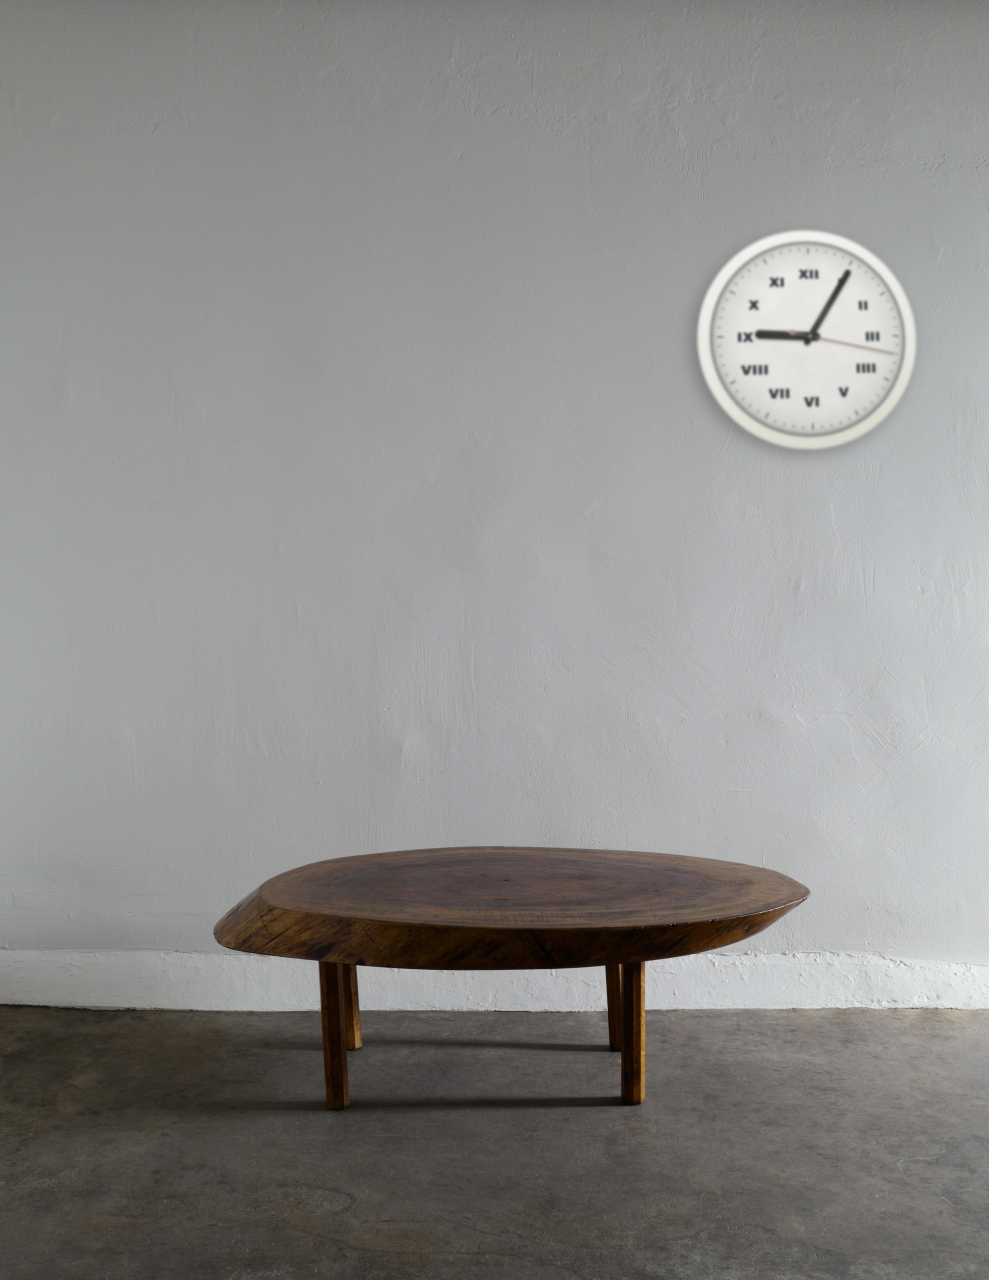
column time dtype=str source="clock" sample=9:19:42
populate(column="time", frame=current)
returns 9:05:17
